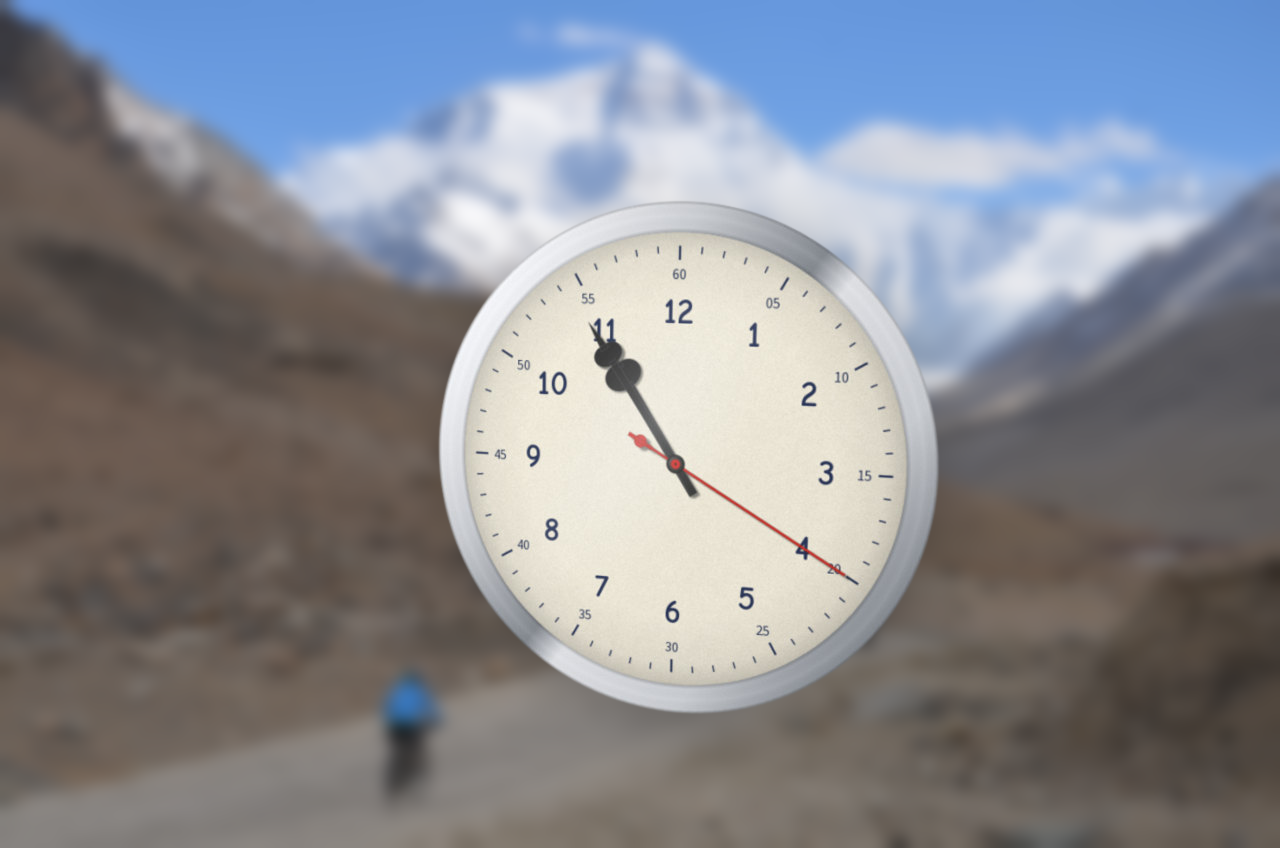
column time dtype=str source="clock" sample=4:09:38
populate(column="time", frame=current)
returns 10:54:20
